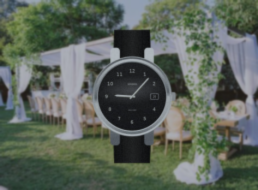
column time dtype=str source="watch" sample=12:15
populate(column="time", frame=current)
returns 9:07
